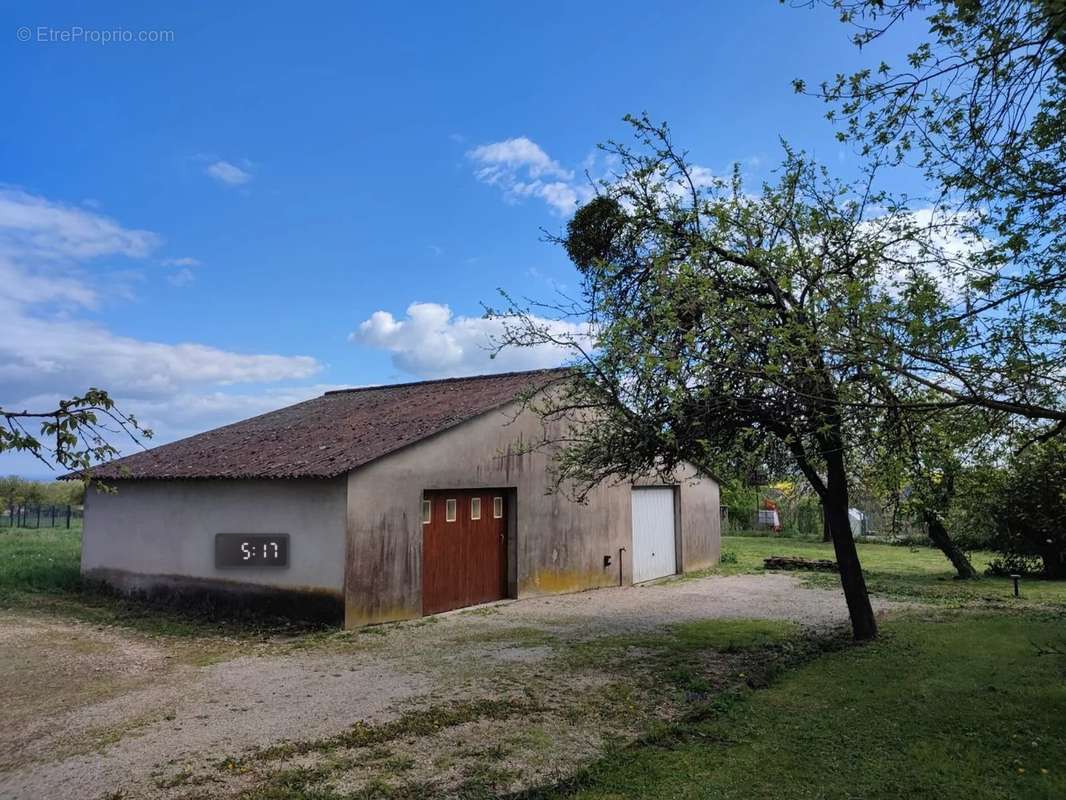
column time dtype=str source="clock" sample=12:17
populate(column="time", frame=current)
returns 5:17
